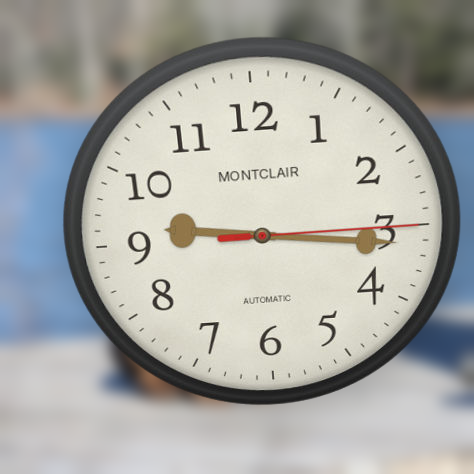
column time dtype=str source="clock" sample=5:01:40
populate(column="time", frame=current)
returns 9:16:15
